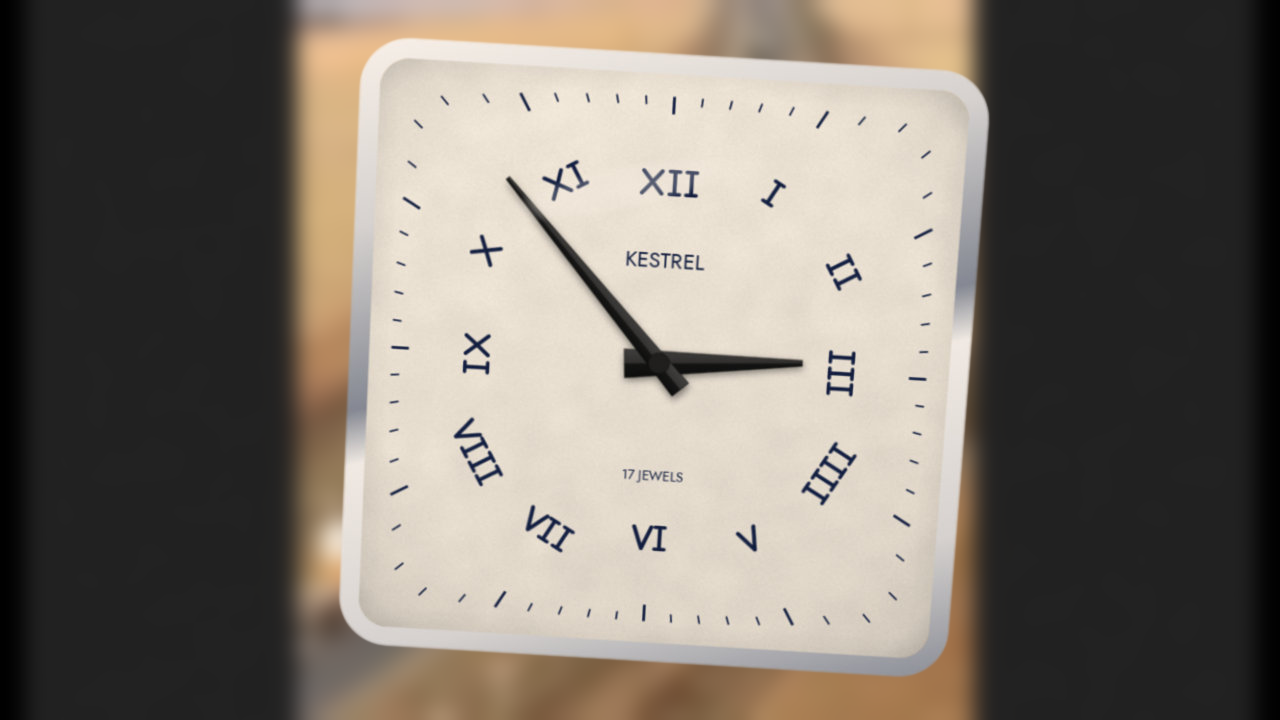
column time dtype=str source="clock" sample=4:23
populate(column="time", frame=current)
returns 2:53
